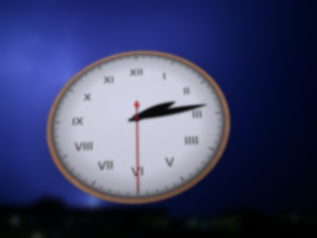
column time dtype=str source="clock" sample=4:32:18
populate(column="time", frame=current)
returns 2:13:30
